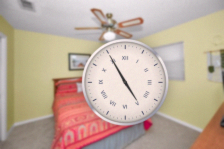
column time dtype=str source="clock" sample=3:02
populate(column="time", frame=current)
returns 4:55
